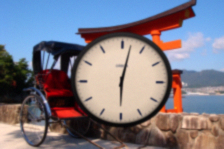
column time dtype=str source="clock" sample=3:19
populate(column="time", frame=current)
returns 6:02
